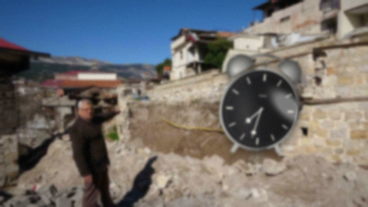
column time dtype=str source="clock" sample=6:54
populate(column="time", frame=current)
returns 7:32
